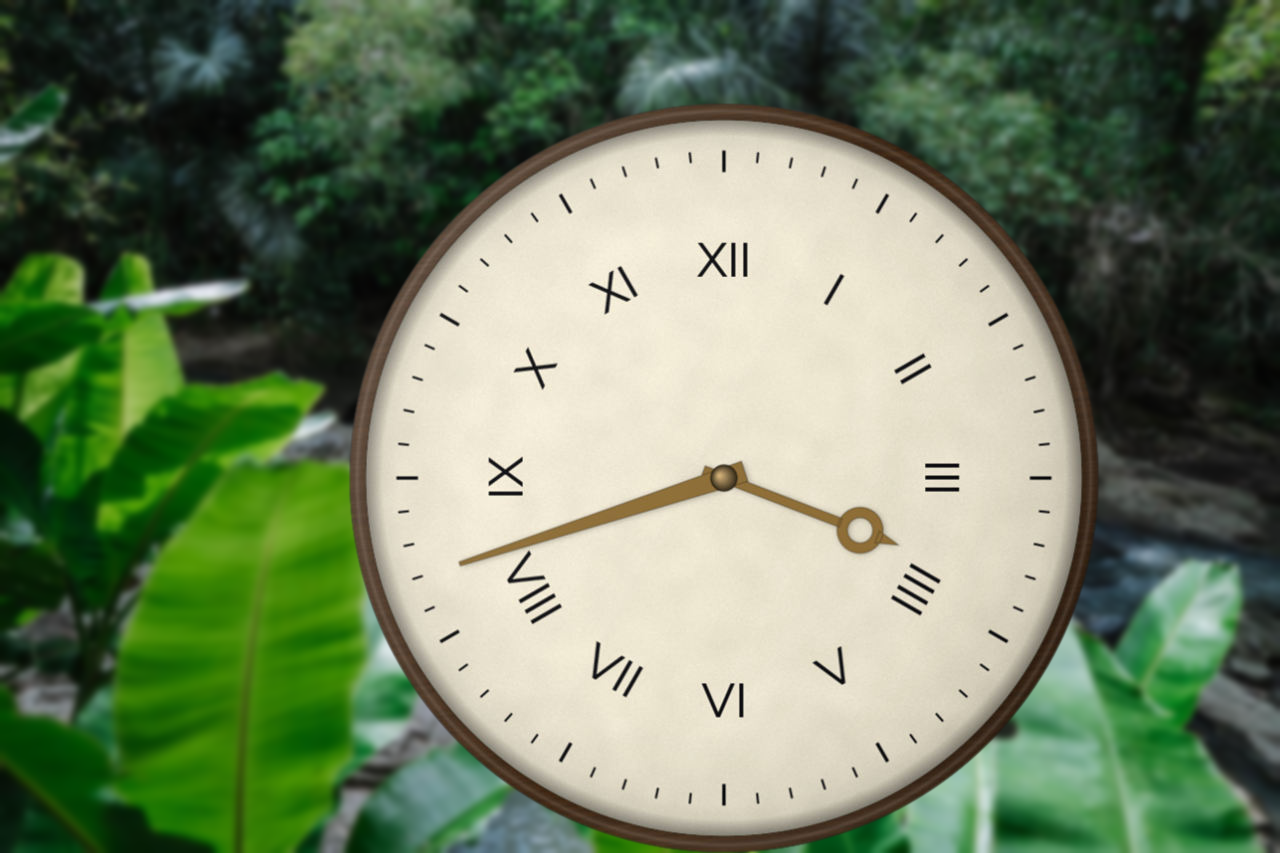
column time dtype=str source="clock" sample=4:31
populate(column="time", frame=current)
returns 3:42
